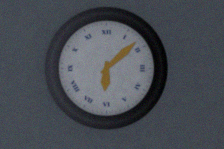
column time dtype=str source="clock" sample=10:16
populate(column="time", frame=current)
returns 6:08
